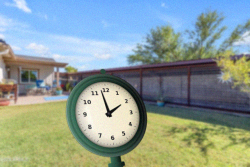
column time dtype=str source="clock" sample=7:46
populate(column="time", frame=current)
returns 1:58
